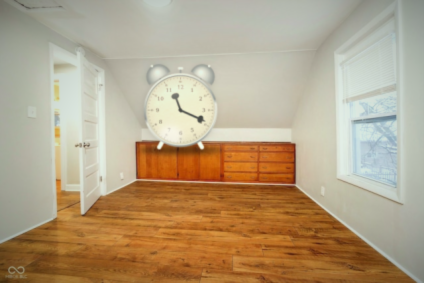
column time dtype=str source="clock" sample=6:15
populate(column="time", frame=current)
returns 11:19
